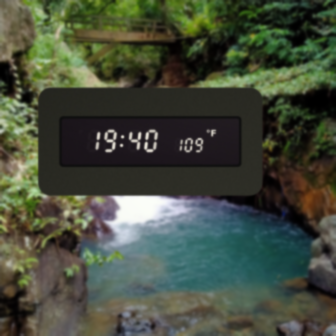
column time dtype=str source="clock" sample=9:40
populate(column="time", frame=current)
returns 19:40
